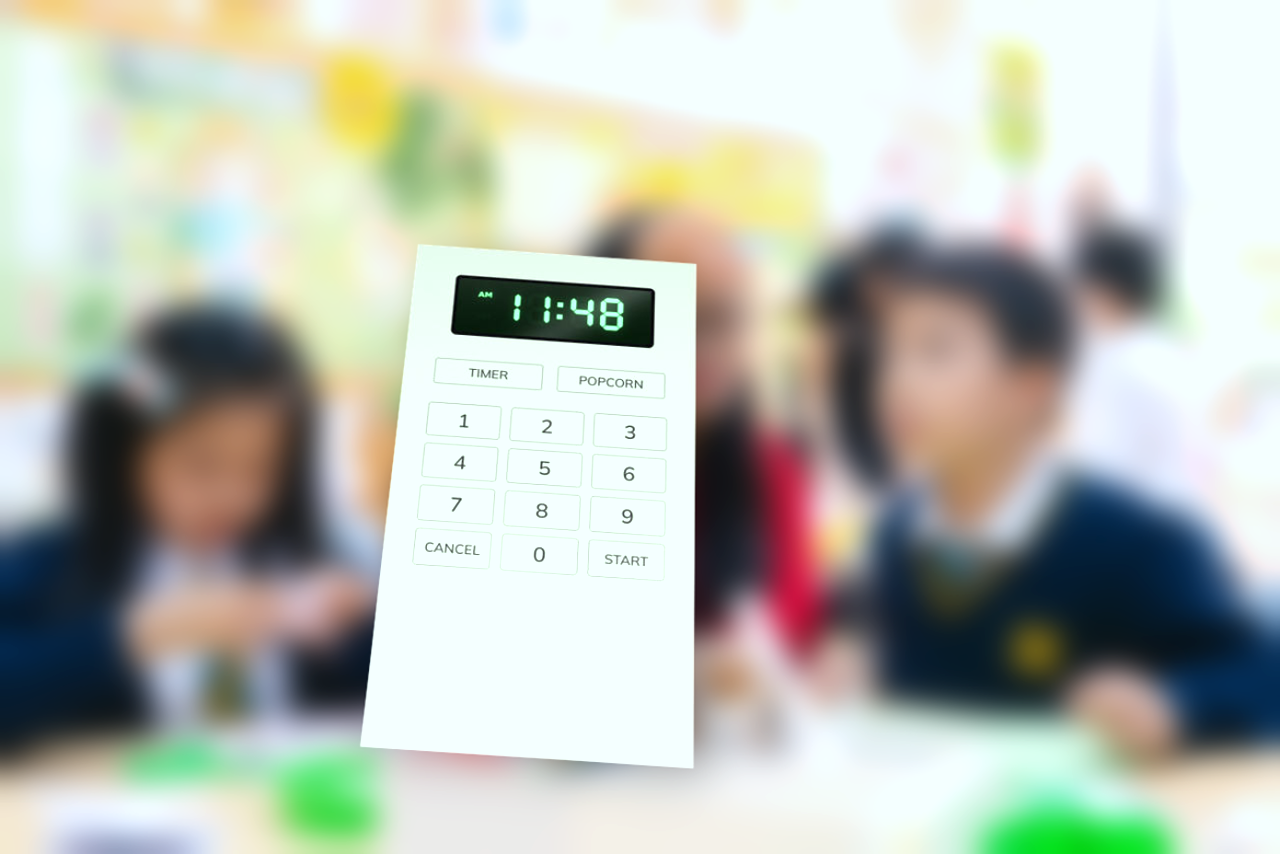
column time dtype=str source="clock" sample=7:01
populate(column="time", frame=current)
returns 11:48
